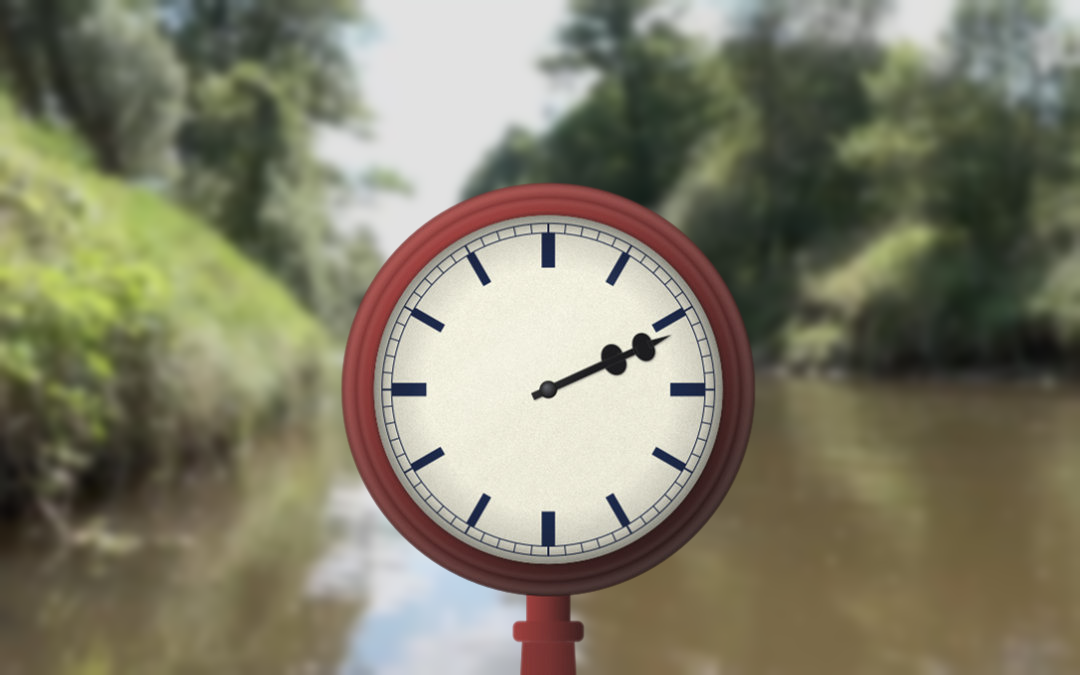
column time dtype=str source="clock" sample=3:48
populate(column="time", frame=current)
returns 2:11
